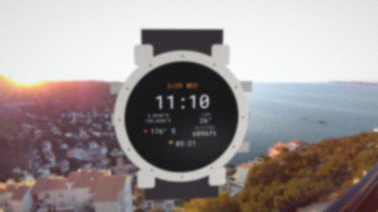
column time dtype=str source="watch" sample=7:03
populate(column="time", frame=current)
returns 11:10
